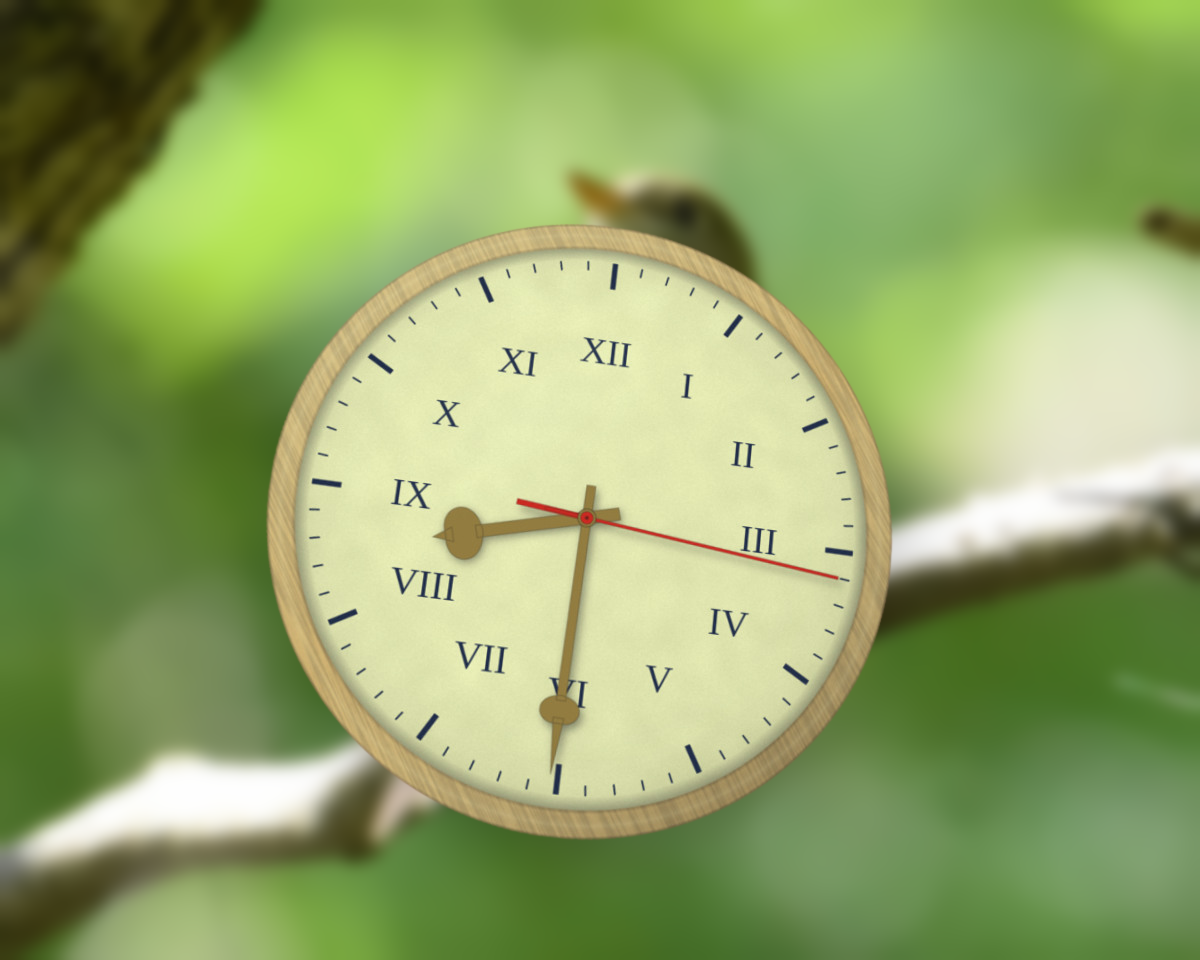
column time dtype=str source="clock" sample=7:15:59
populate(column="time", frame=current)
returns 8:30:16
